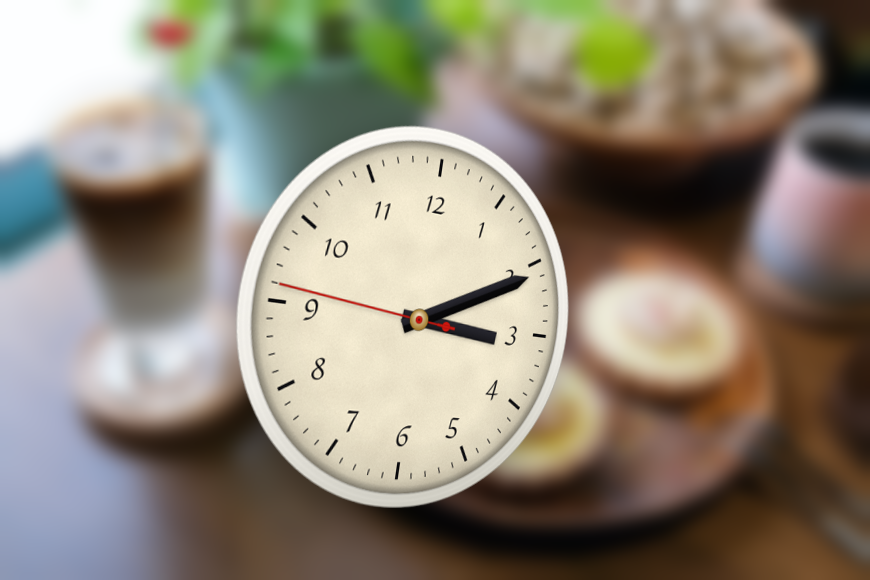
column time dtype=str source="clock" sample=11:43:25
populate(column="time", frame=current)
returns 3:10:46
